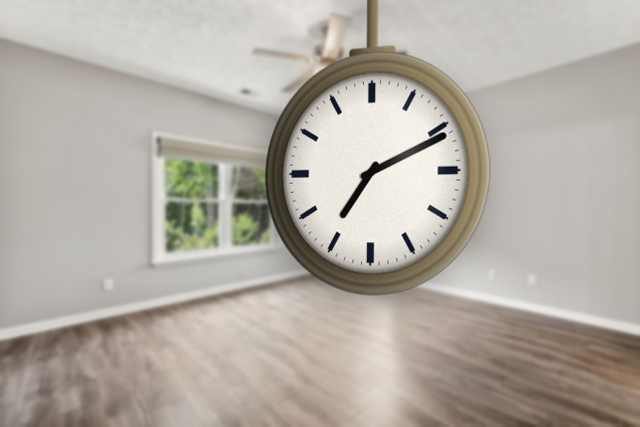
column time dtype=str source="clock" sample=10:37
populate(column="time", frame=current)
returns 7:11
